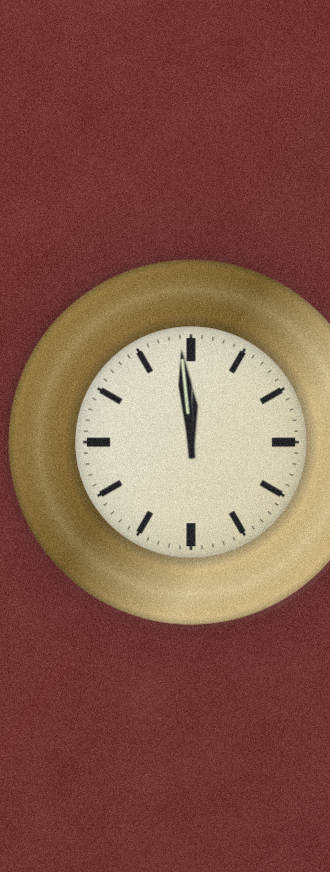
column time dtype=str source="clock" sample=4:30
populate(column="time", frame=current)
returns 11:59
